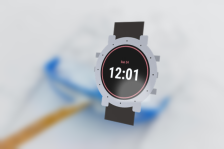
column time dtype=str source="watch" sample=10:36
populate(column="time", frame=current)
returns 12:01
